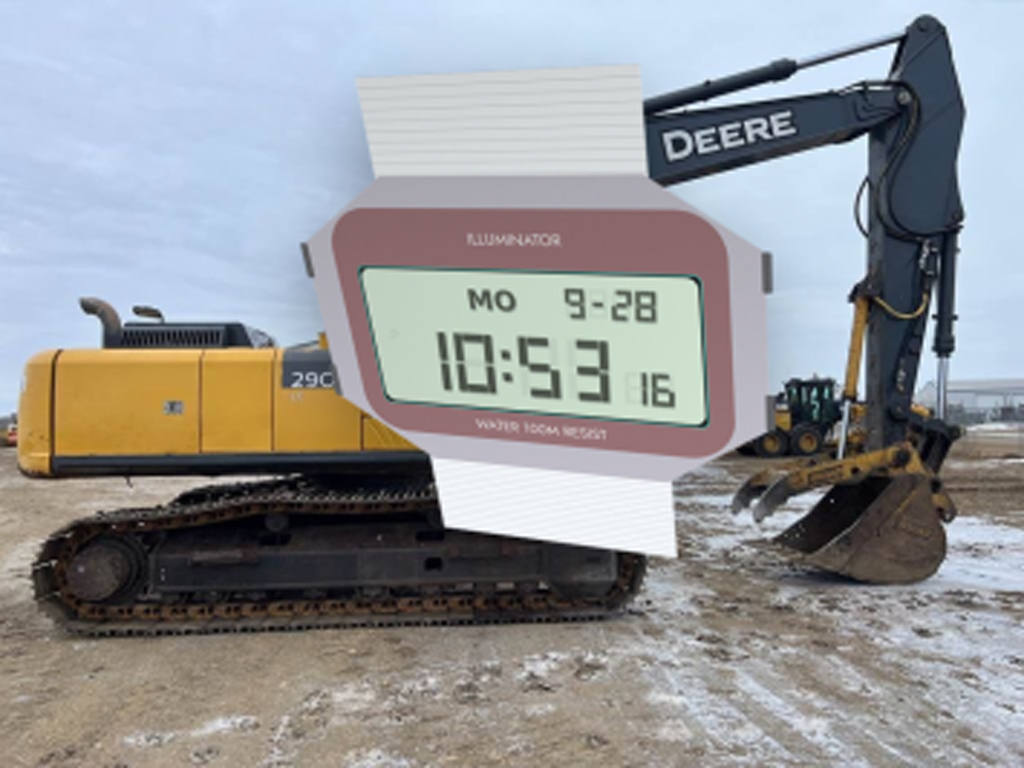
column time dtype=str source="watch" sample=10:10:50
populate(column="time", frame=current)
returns 10:53:16
